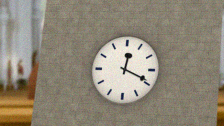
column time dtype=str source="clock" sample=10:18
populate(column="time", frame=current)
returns 12:19
